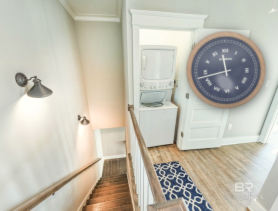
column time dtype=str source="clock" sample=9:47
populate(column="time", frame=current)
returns 11:43
